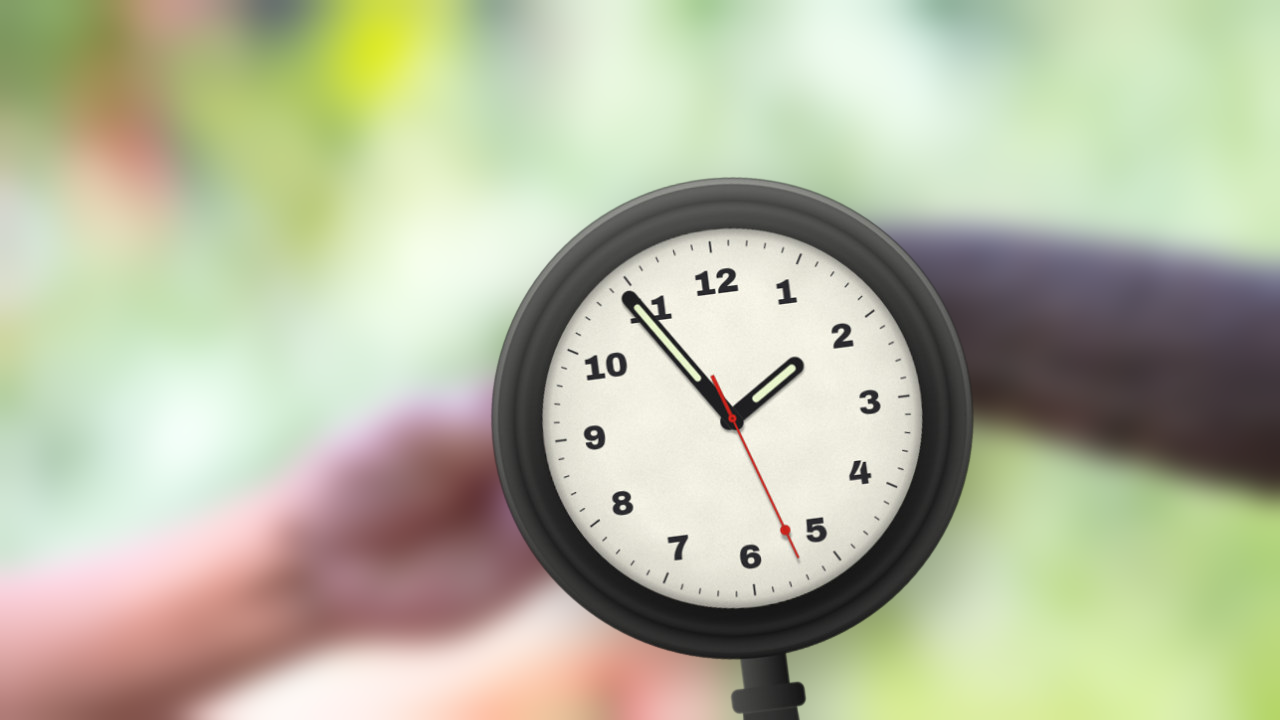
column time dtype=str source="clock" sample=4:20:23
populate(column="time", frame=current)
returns 1:54:27
